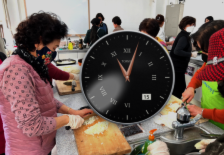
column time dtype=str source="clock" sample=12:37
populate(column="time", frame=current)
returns 11:03
